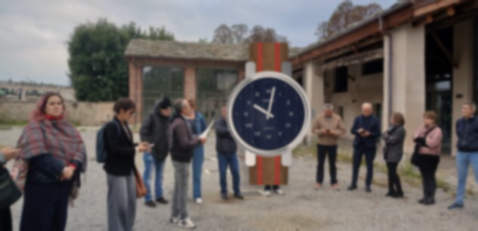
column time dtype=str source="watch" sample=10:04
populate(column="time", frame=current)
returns 10:02
